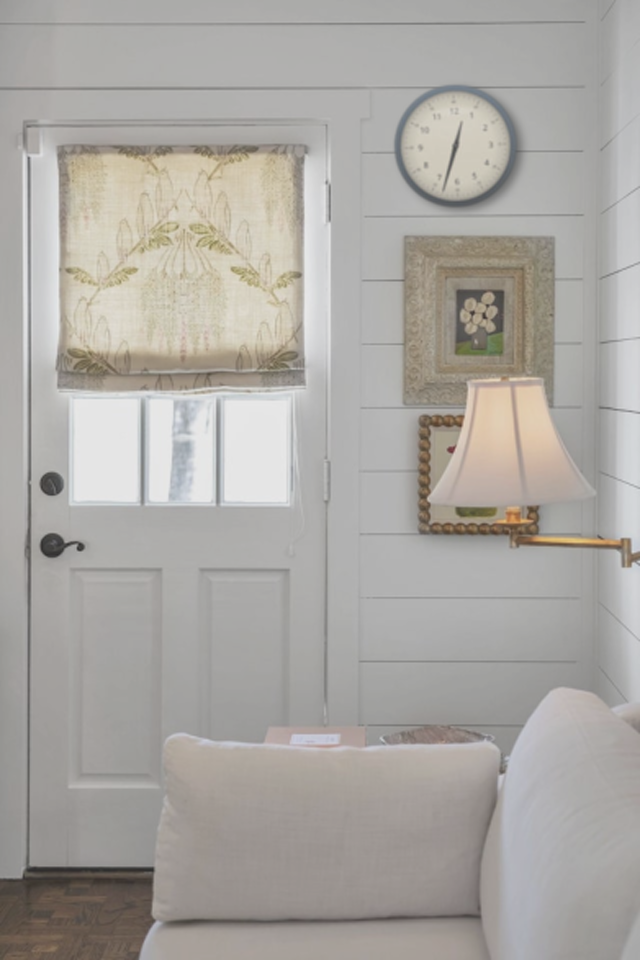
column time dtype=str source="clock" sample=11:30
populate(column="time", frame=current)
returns 12:33
